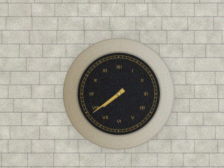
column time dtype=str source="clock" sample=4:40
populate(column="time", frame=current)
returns 7:39
